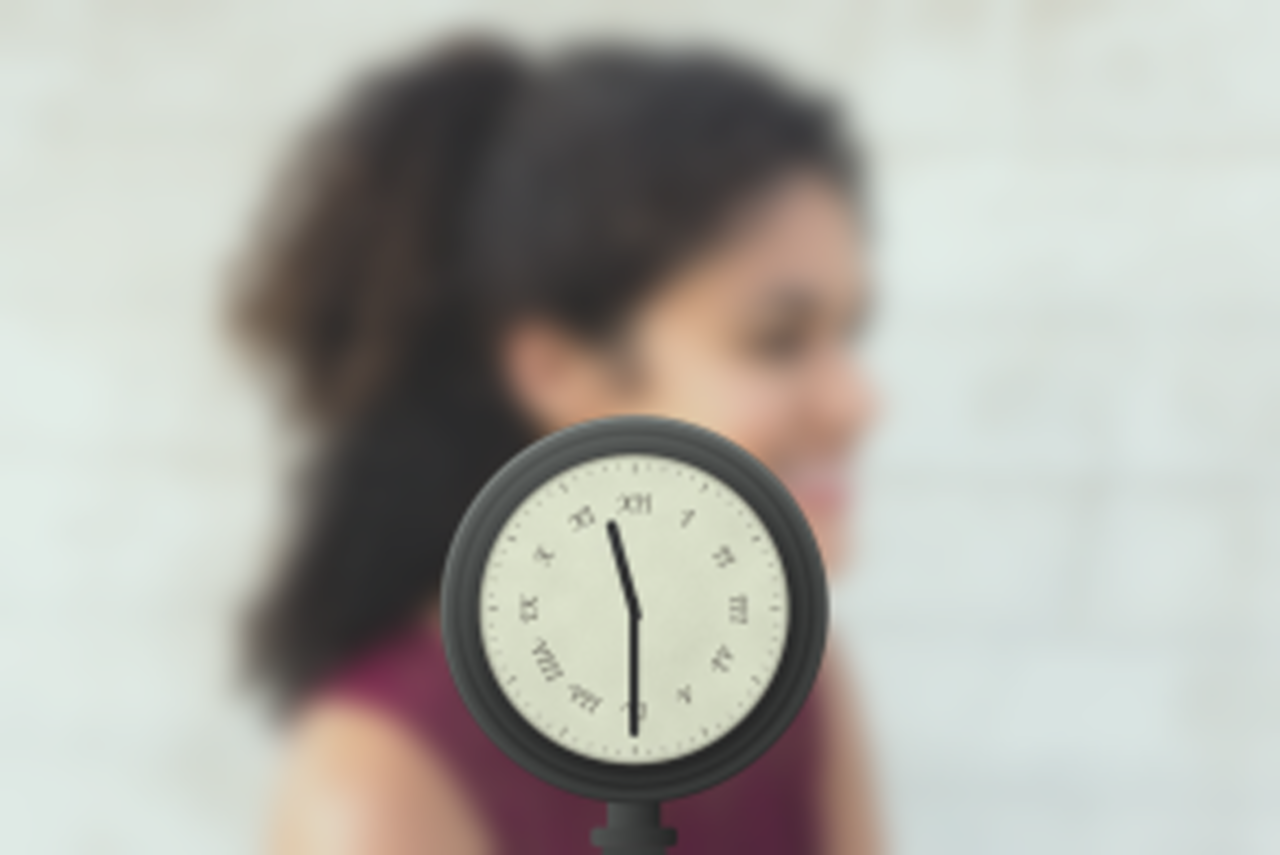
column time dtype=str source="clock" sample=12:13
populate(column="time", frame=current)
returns 11:30
